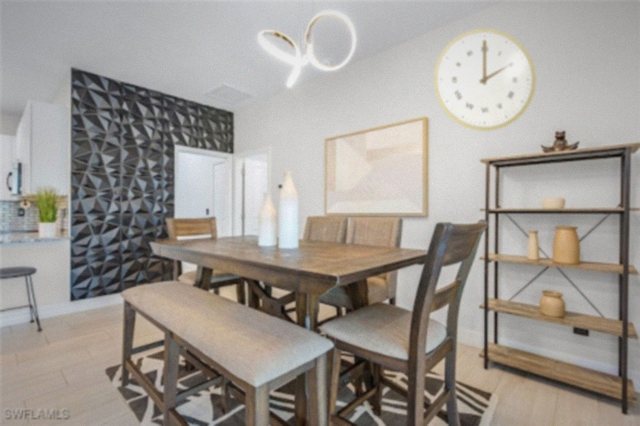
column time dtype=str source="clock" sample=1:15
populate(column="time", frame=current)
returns 2:00
